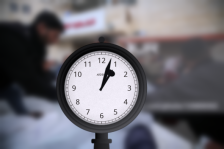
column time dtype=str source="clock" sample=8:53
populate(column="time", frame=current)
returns 1:03
